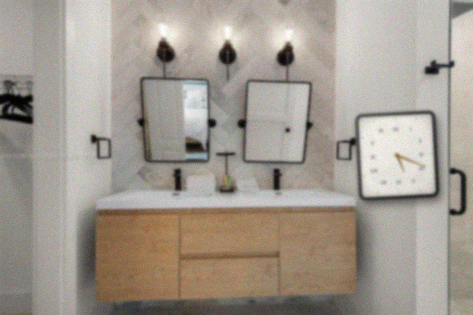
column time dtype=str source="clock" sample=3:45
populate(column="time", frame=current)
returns 5:19
